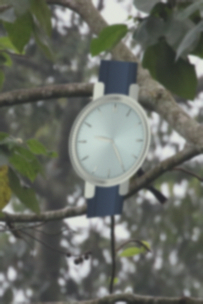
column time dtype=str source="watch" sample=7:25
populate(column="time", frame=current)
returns 9:25
